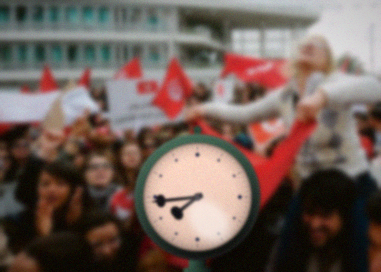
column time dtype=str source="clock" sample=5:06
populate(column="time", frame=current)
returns 7:44
